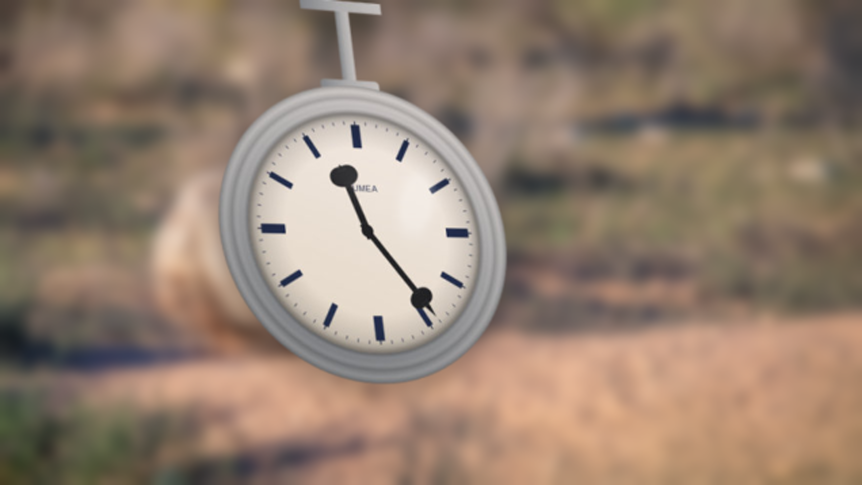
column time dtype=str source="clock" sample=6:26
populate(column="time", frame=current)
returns 11:24
